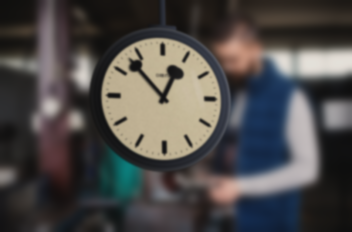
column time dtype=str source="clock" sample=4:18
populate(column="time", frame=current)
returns 12:53
